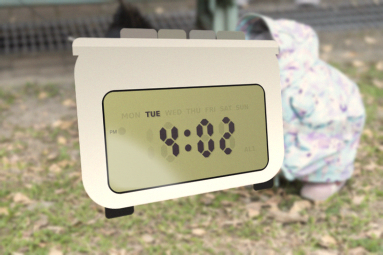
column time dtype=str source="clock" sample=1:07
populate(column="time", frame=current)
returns 4:02
